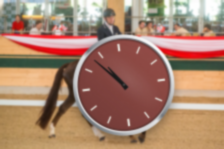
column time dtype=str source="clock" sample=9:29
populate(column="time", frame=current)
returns 10:53
